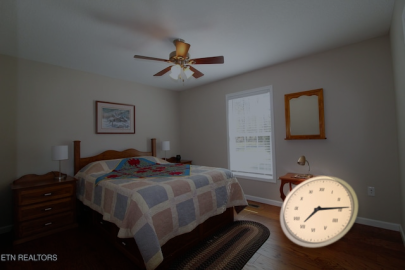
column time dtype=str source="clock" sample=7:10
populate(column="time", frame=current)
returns 7:14
